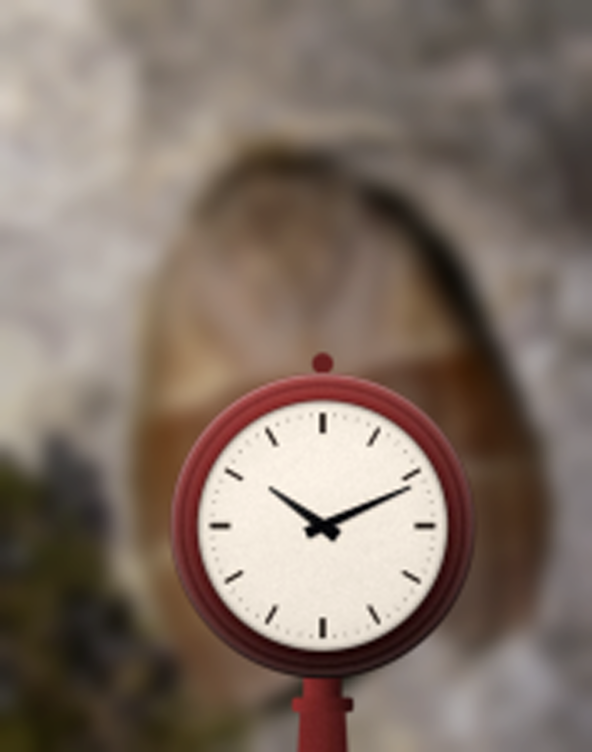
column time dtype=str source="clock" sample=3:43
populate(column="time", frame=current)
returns 10:11
